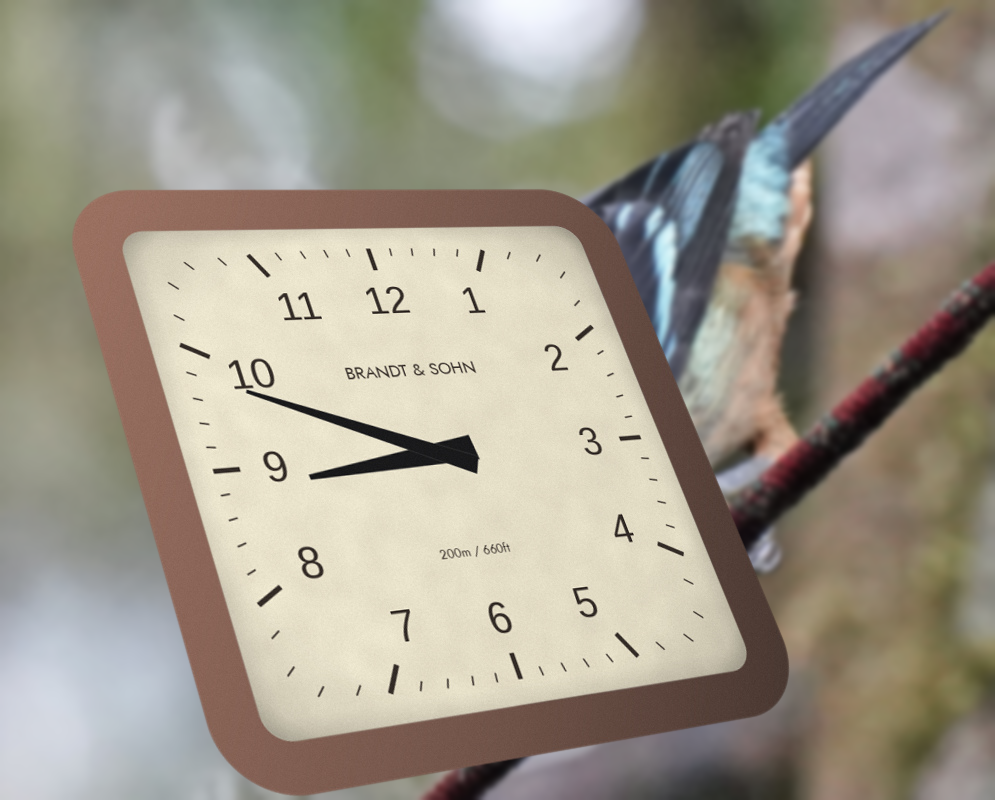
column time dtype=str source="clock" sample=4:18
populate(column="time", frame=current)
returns 8:49
